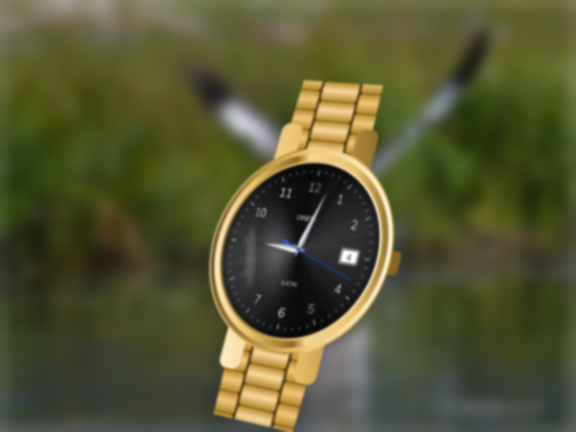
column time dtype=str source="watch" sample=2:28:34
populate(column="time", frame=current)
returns 9:02:18
